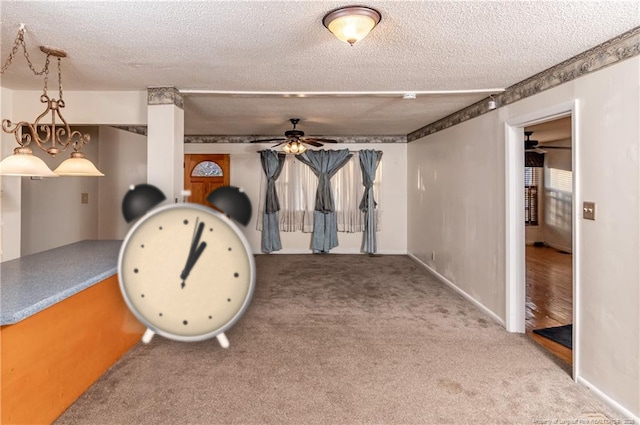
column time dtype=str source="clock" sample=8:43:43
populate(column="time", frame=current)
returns 1:03:02
